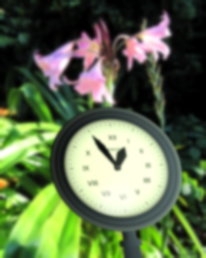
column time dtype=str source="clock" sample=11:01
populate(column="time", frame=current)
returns 12:55
